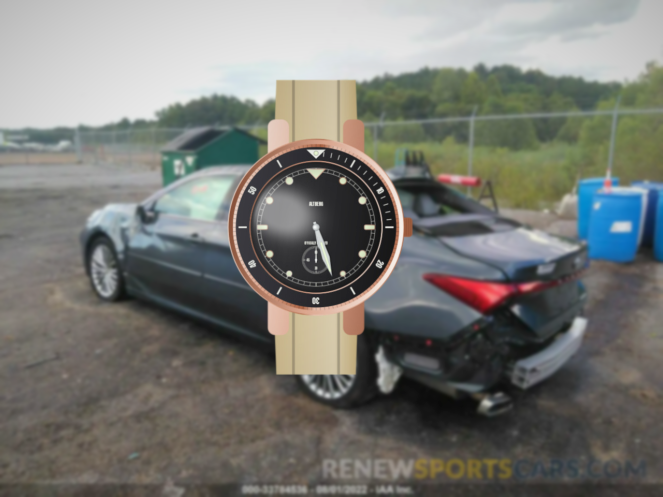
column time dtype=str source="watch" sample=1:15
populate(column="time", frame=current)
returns 5:27
